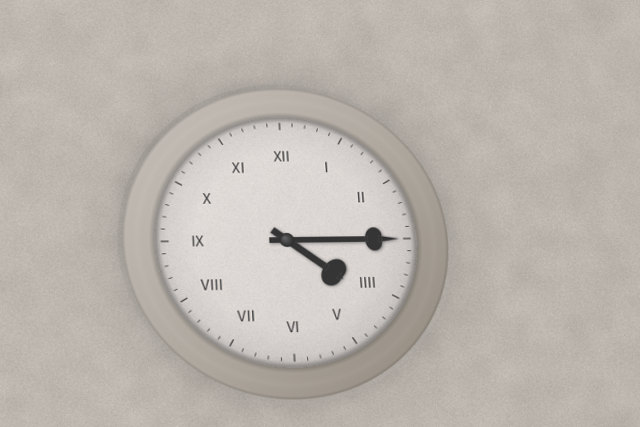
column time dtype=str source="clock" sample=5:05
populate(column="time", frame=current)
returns 4:15
